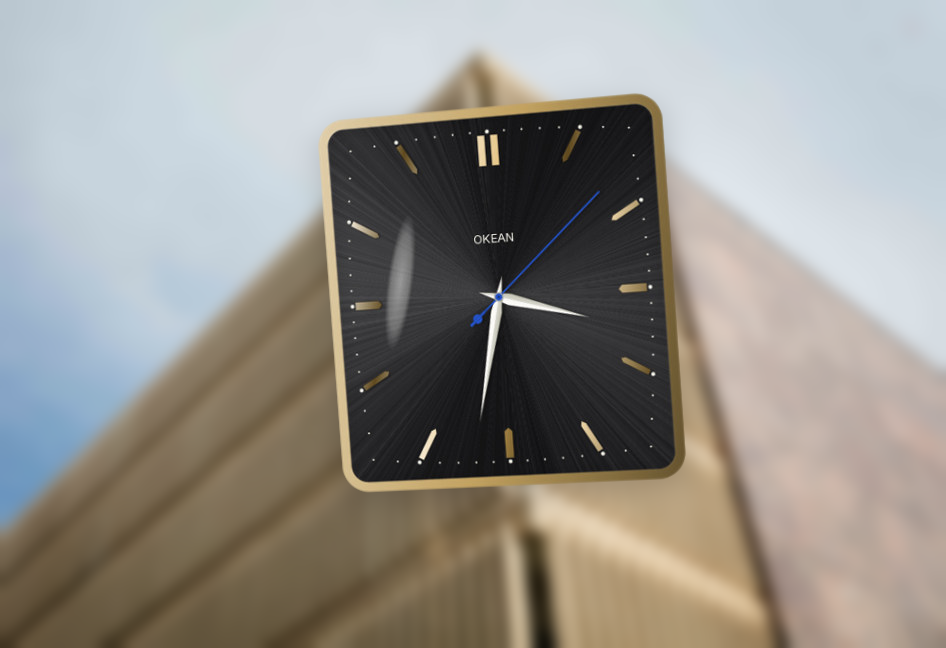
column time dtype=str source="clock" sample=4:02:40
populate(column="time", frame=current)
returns 3:32:08
